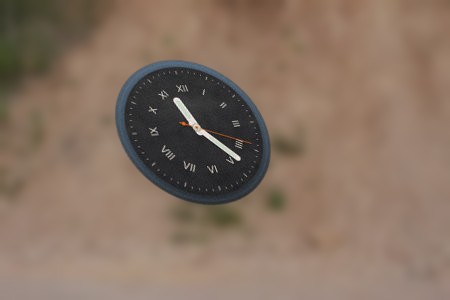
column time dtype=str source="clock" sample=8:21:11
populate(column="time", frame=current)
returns 11:23:19
